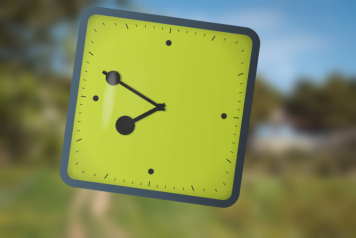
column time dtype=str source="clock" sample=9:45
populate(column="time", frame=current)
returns 7:49
